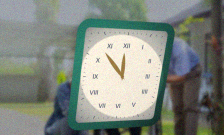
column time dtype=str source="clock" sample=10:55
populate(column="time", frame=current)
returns 11:53
